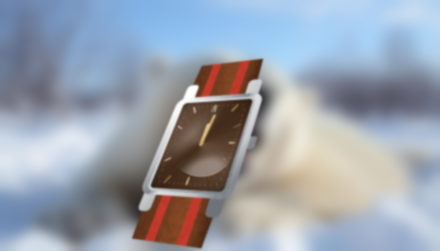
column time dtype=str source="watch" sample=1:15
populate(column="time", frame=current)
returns 12:01
